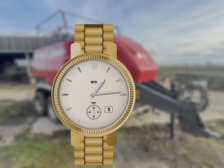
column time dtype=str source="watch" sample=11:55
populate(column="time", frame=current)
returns 1:14
